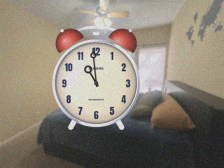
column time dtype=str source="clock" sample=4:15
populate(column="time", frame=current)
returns 10:59
